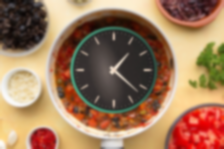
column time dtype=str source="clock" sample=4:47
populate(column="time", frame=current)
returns 1:22
